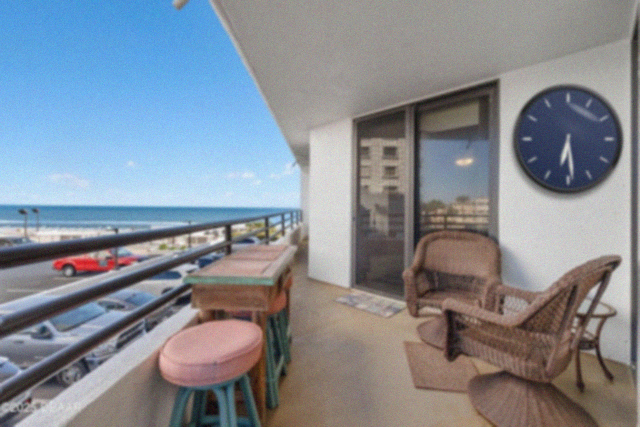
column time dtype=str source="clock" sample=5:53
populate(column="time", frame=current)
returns 6:29
